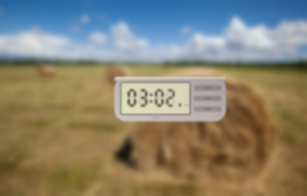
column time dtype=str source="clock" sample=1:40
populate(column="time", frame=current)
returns 3:02
